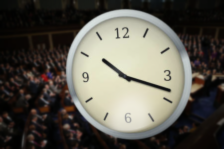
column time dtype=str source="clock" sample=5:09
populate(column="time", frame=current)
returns 10:18
